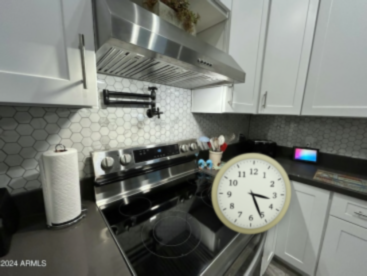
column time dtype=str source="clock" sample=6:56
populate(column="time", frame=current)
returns 3:26
